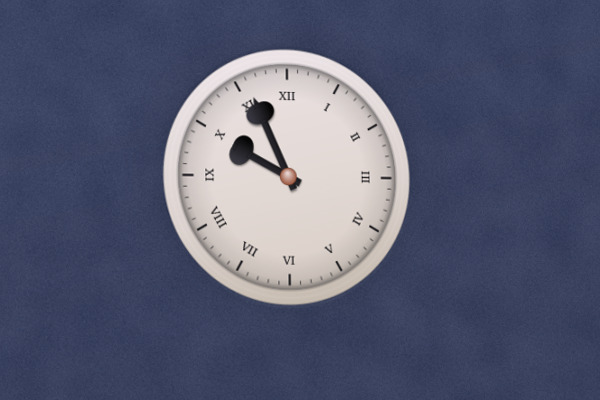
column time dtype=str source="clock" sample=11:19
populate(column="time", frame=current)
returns 9:56
